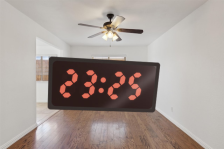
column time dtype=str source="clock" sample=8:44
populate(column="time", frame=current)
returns 23:25
